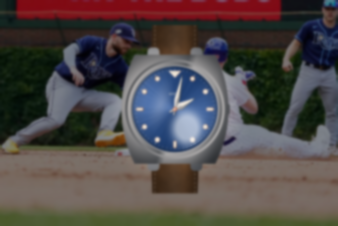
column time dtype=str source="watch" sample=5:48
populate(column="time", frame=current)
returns 2:02
